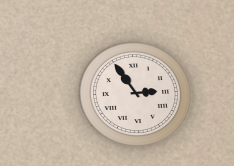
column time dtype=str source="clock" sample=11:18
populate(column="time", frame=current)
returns 2:55
